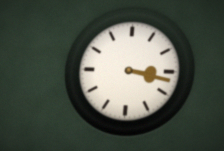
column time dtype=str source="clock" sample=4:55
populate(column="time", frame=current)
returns 3:17
